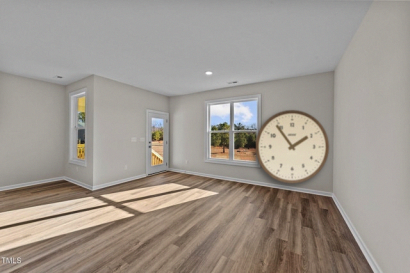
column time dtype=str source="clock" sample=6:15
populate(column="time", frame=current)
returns 1:54
